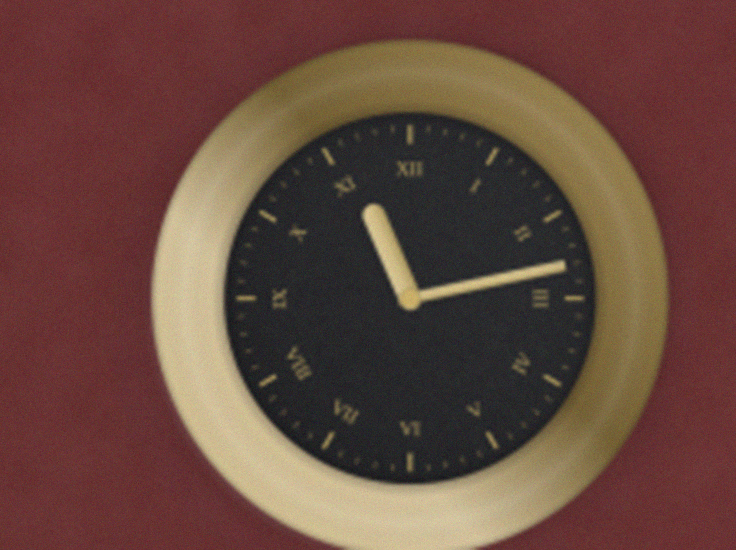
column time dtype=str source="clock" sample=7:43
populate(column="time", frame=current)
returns 11:13
